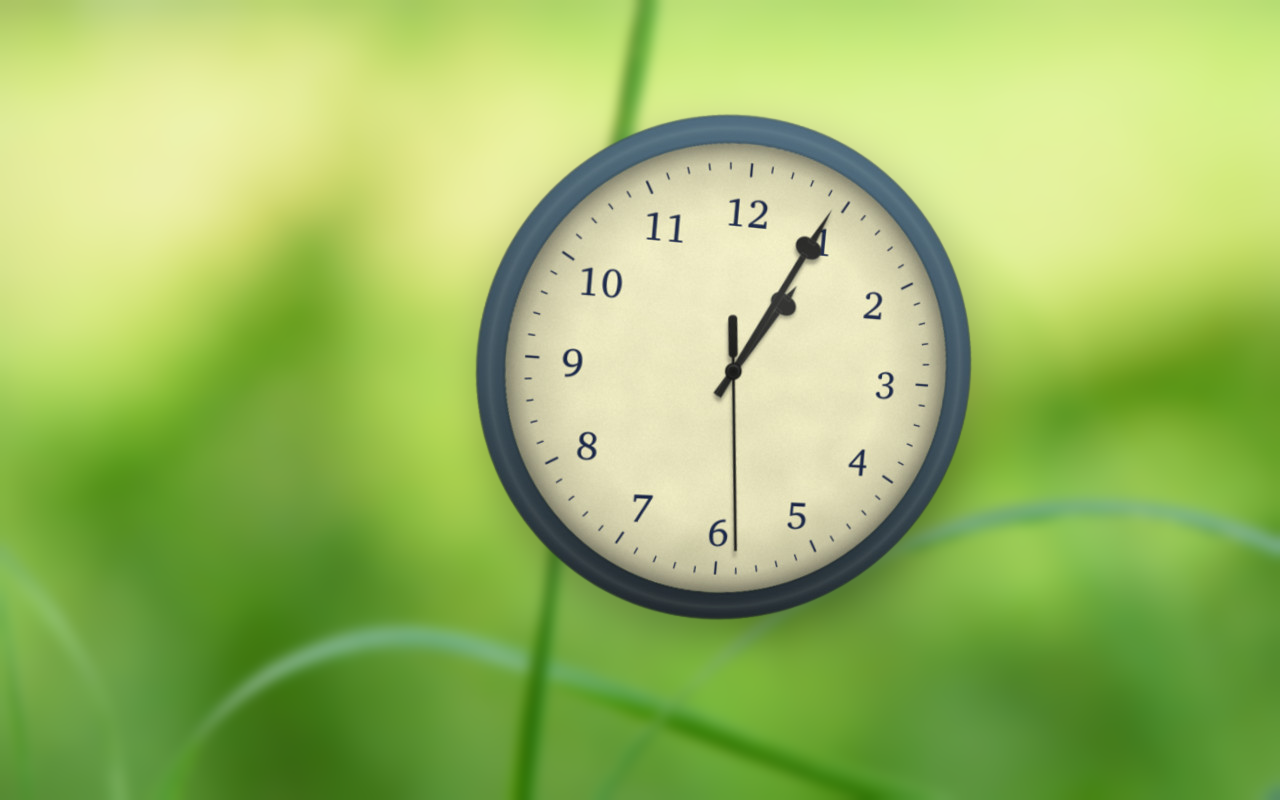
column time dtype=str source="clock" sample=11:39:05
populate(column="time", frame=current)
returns 1:04:29
